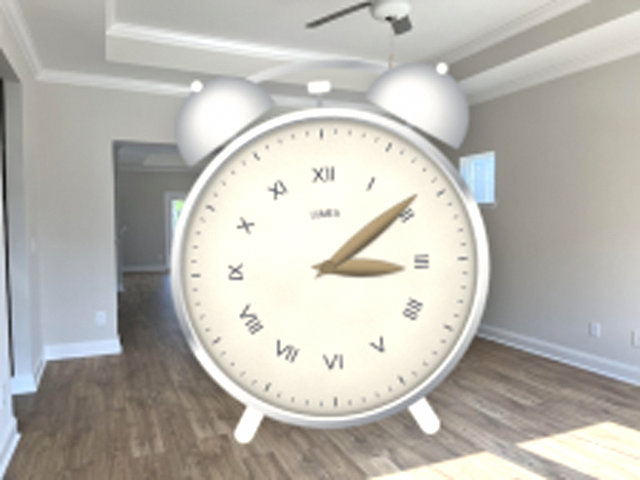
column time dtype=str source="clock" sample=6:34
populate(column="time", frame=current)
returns 3:09
